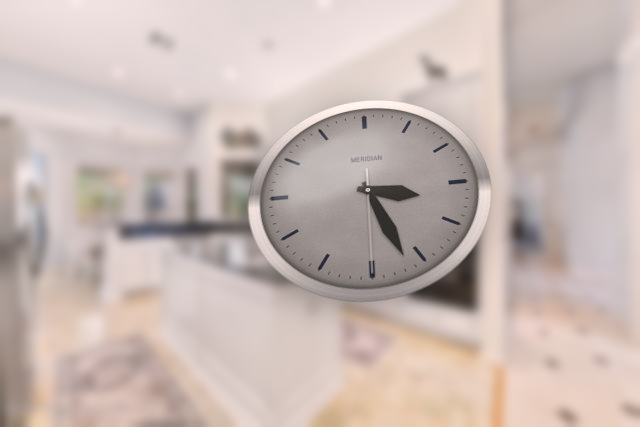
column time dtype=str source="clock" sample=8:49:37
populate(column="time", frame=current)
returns 3:26:30
